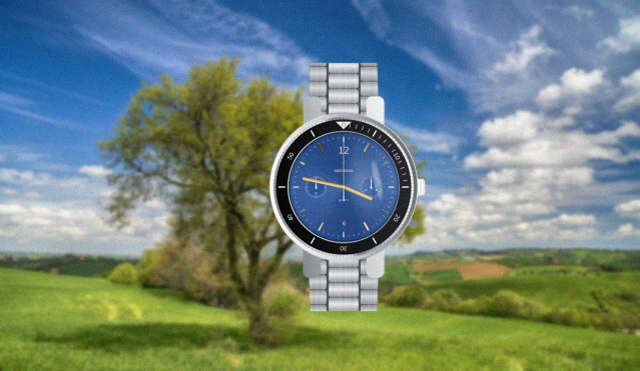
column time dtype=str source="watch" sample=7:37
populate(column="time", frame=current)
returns 3:47
